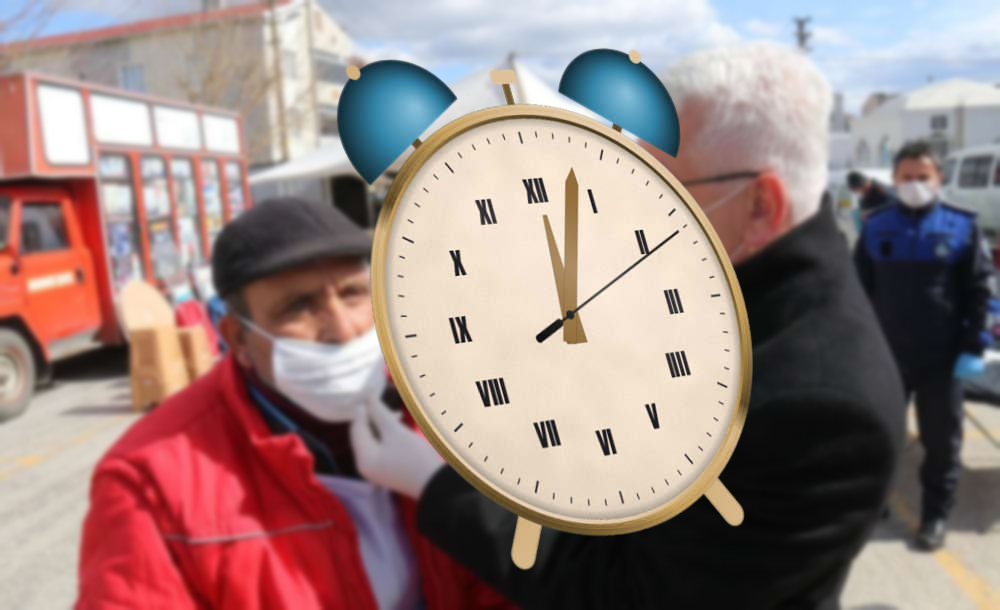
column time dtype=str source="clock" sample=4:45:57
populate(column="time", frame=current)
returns 12:03:11
